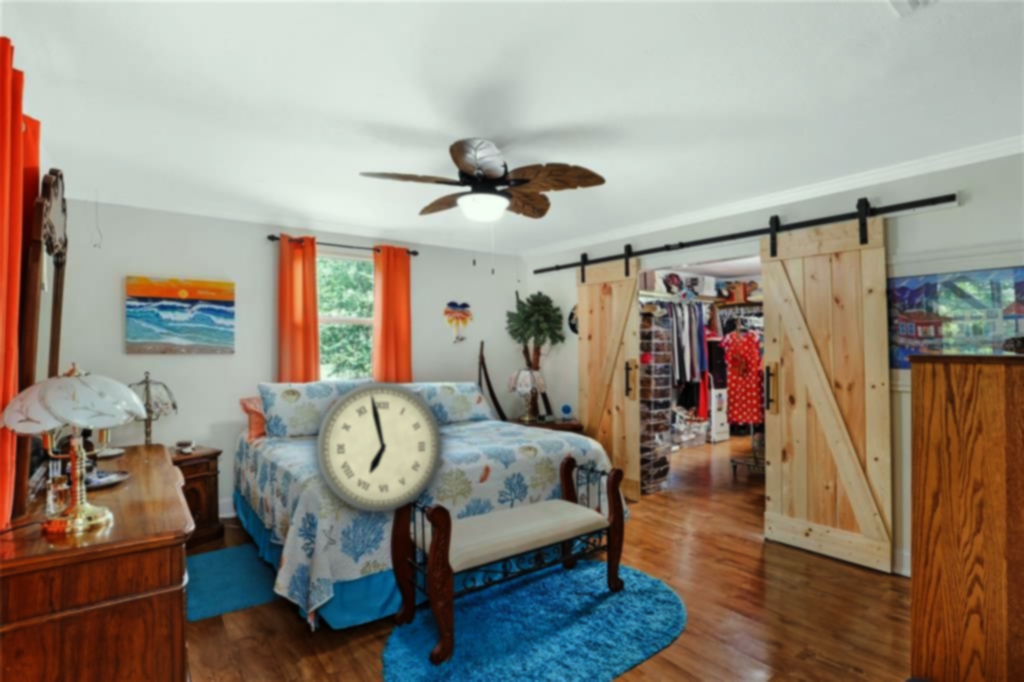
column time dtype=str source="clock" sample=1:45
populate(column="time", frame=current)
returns 6:58
